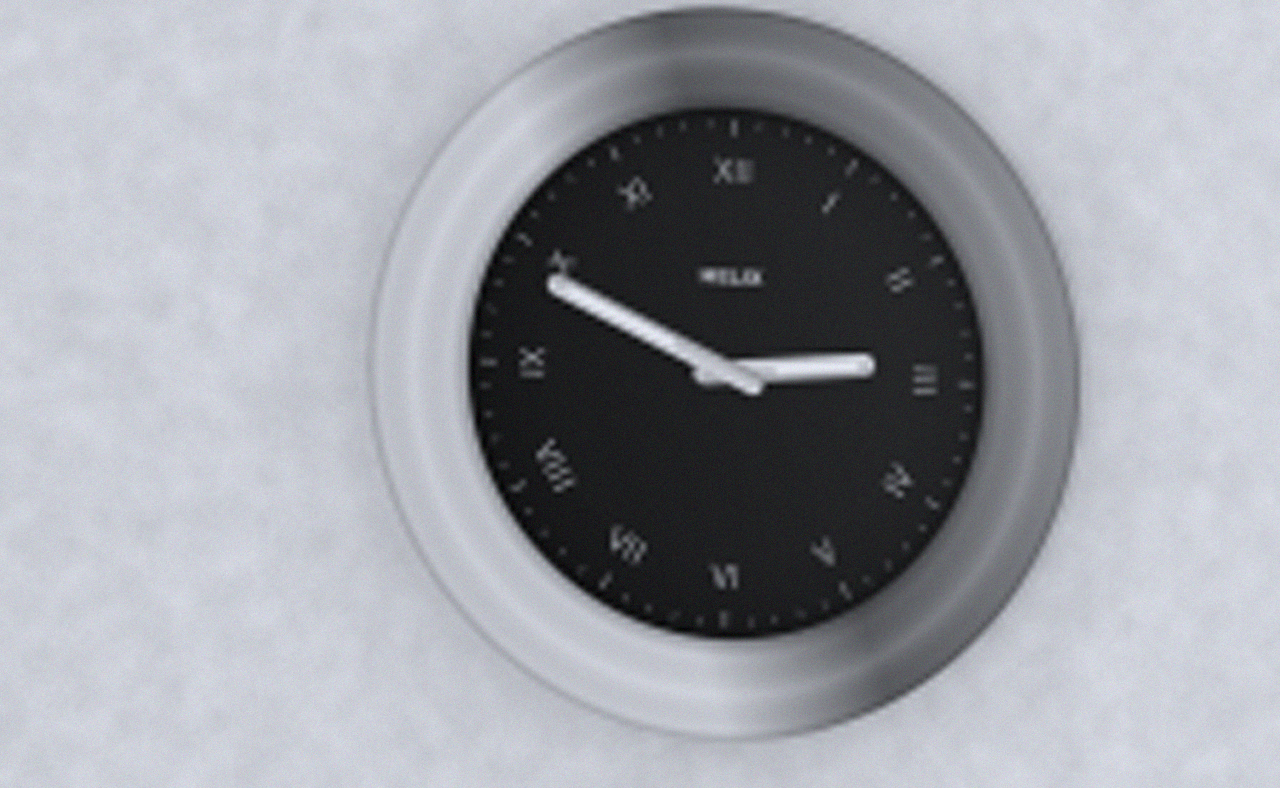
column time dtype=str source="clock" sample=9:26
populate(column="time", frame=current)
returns 2:49
